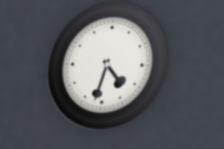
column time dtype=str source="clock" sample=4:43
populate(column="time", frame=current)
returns 4:32
